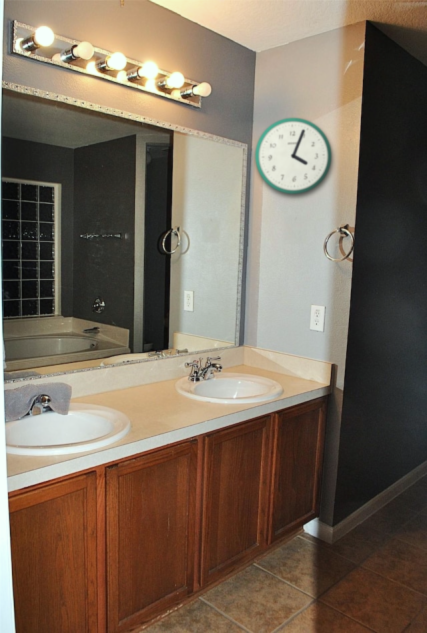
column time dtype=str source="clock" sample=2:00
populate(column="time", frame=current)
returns 4:04
